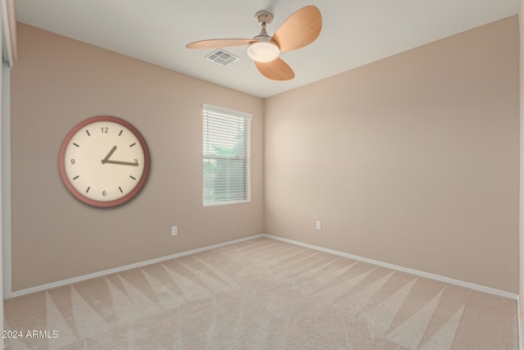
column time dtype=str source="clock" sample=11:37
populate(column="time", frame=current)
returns 1:16
